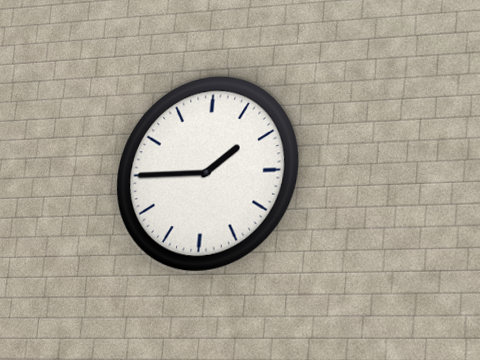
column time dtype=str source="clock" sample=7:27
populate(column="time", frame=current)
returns 1:45
